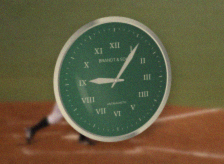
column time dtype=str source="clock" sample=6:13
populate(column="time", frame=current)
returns 9:06
